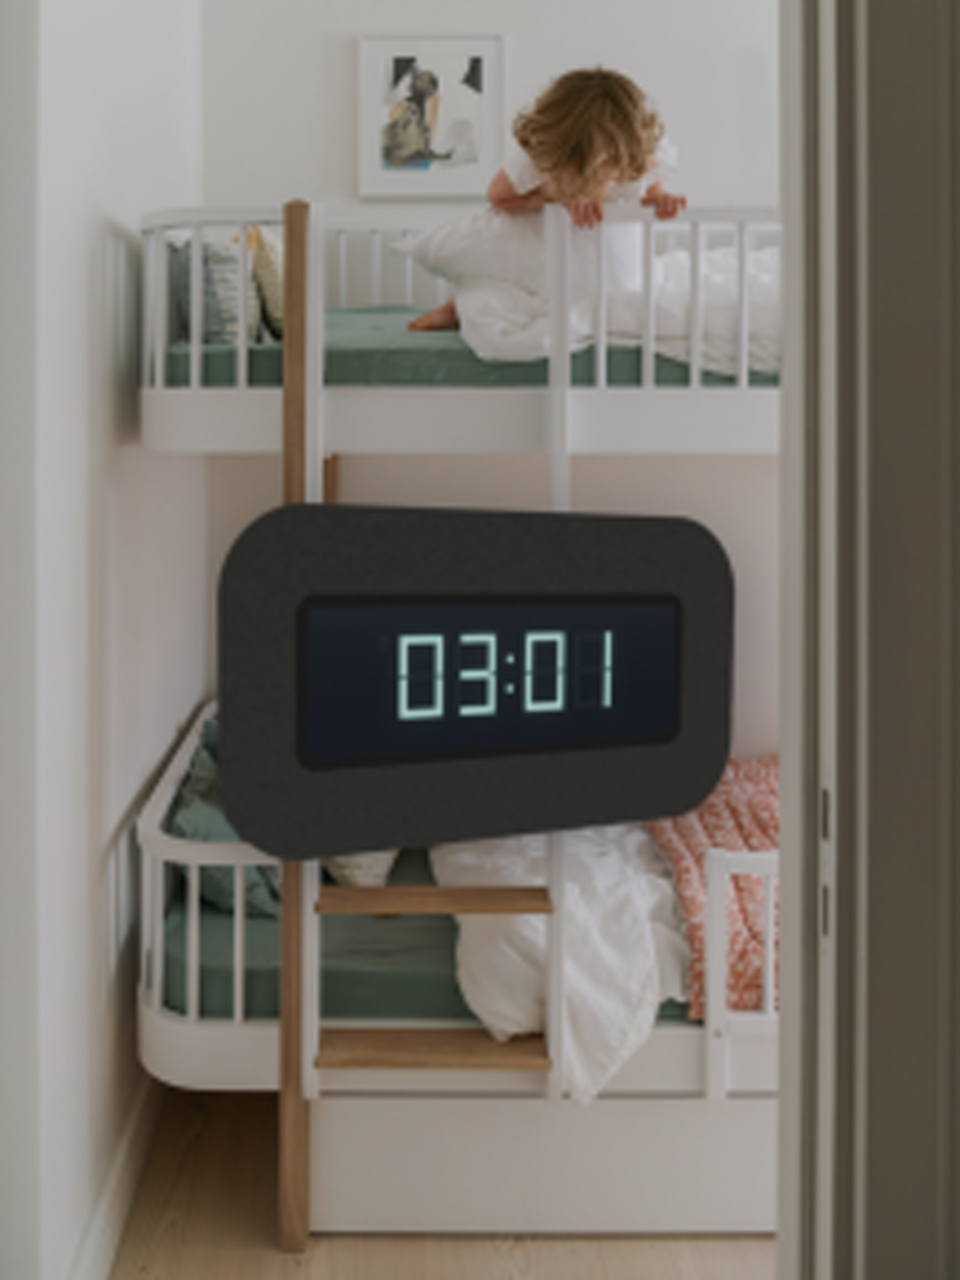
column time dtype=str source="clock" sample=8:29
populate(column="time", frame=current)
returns 3:01
